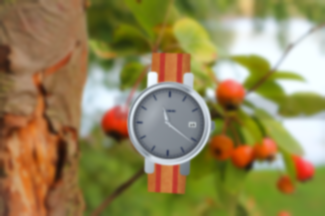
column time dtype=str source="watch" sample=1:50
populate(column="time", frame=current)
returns 11:21
